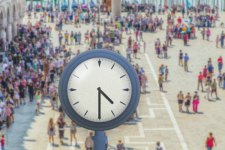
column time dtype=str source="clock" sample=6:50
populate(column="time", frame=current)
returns 4:30
